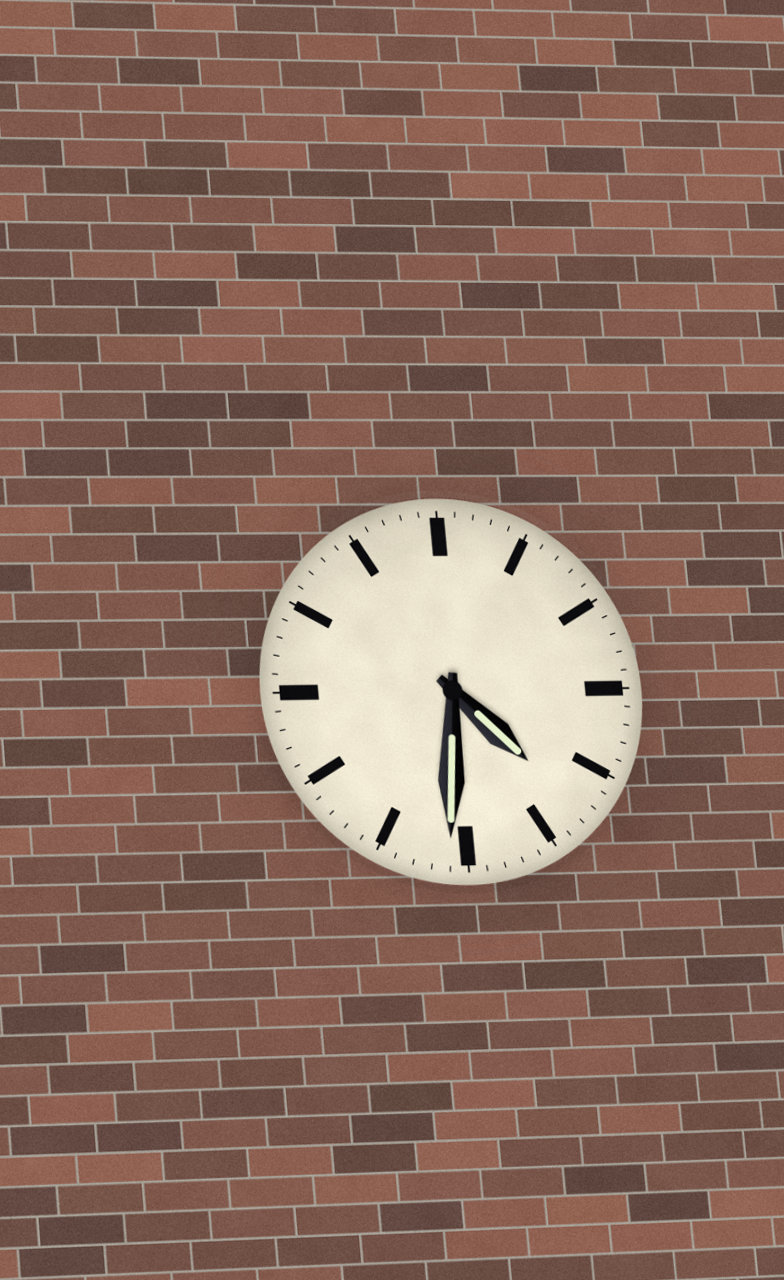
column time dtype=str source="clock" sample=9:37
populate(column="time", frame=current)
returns 4:31
